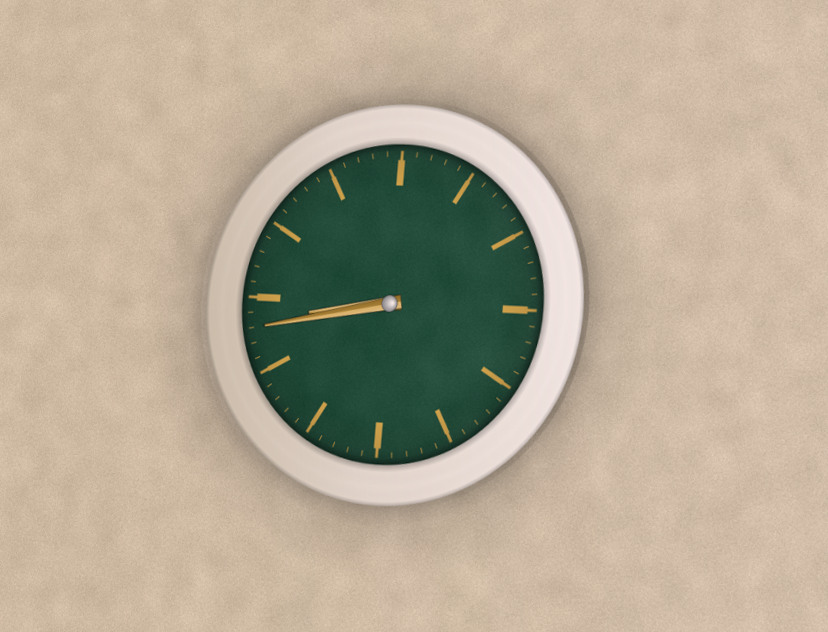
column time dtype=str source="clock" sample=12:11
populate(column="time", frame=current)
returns 8:43
